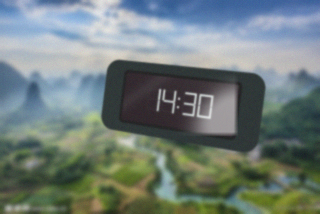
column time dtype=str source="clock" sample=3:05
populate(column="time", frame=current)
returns 14:30
